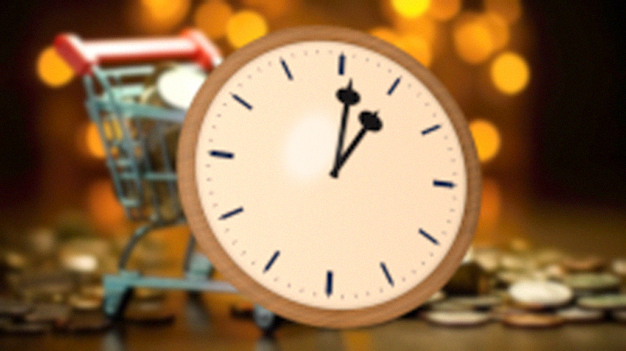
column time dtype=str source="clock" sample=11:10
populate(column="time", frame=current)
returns 1:01
